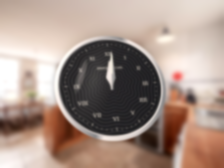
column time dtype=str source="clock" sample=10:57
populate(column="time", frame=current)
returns 12:01
